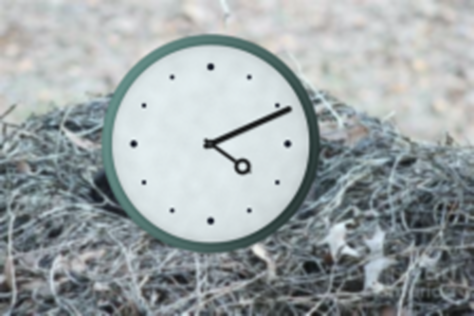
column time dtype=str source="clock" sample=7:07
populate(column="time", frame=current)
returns 4:11
